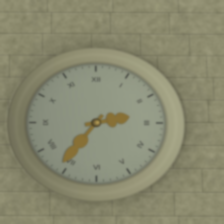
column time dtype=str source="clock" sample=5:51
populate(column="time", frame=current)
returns 2:36
